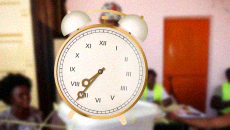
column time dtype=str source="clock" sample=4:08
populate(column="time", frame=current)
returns 7:36
